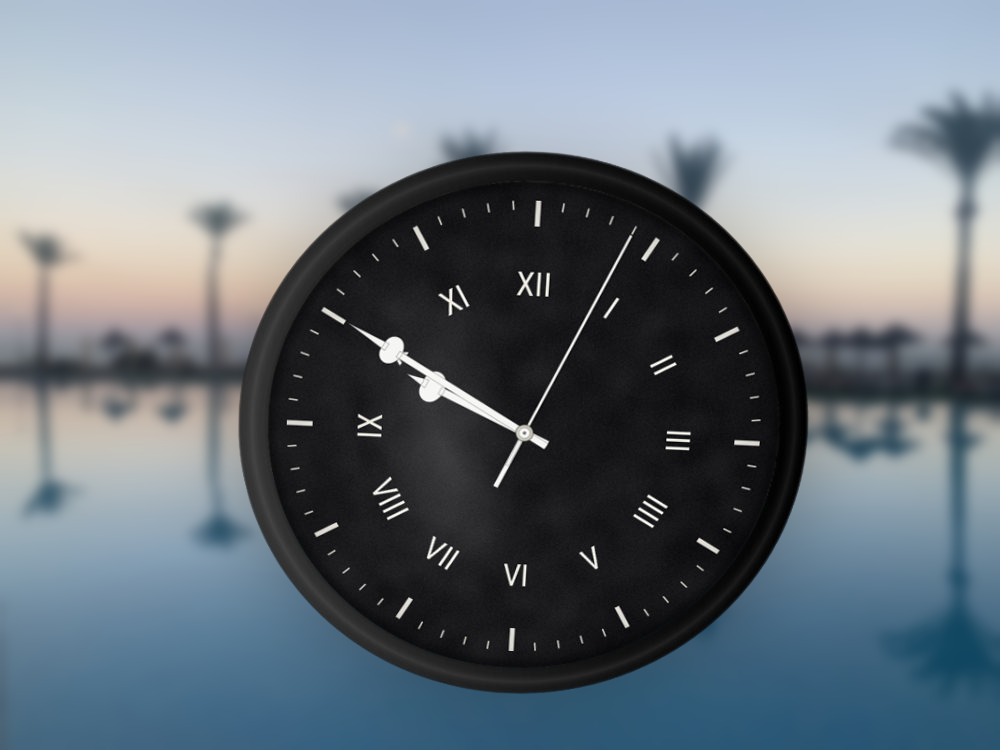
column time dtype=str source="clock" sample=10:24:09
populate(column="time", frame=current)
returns 9:50:04
